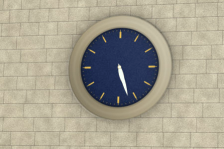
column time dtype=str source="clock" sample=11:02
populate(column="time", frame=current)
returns 5:27
